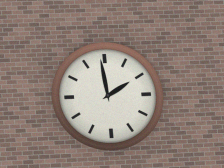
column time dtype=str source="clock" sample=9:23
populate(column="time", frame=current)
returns 1:59
